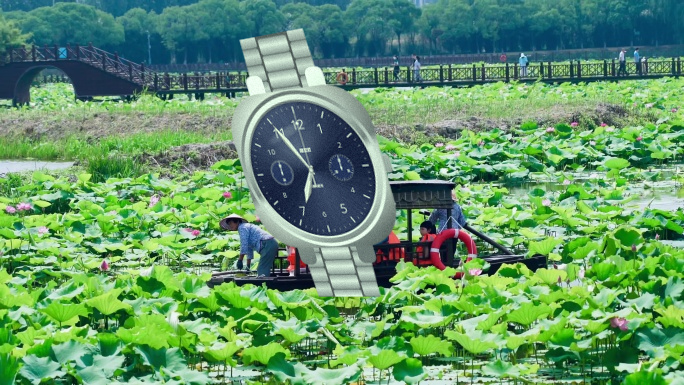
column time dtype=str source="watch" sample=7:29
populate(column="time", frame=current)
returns 6:55
